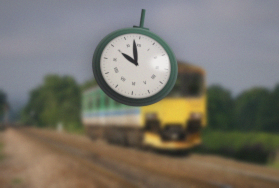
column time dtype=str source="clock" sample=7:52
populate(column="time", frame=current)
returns 9:58
